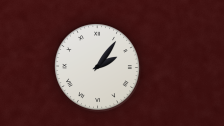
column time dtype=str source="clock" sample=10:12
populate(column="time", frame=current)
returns 2:06
